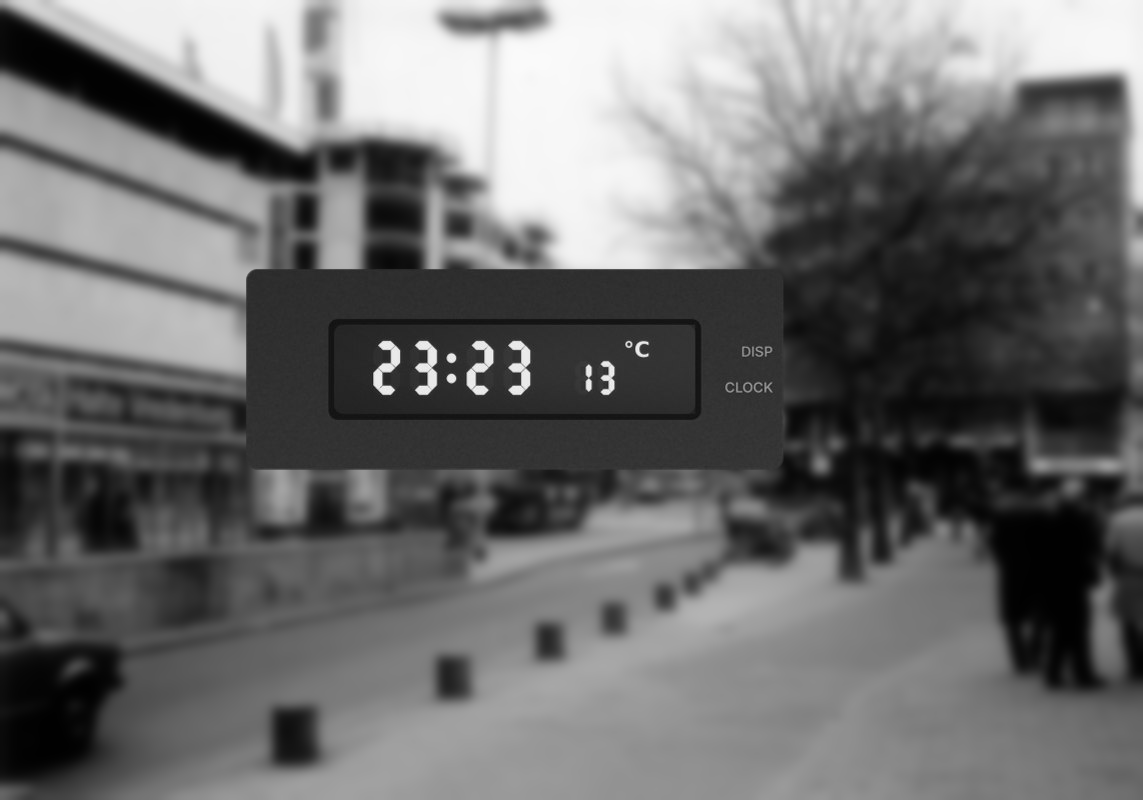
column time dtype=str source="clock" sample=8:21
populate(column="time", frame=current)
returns 23:23
